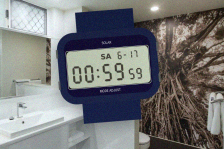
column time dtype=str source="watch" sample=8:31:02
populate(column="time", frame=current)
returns 0:59:59
